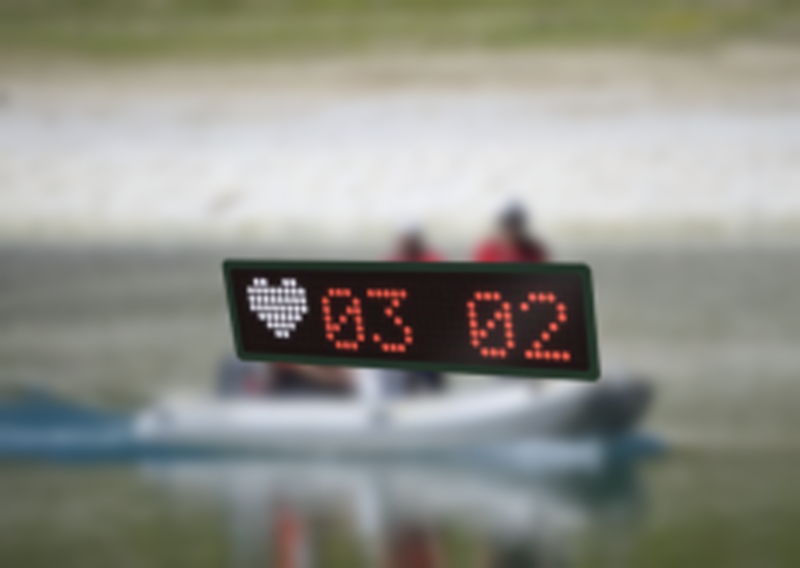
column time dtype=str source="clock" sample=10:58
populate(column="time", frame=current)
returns 3:02
